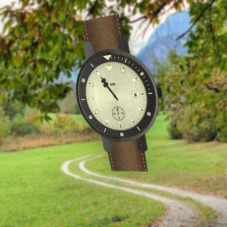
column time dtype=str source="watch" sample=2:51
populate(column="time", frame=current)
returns 10:55
